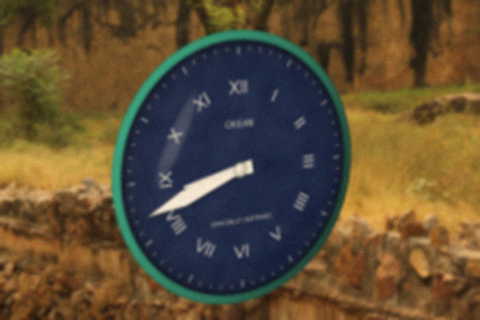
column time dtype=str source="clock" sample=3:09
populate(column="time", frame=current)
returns 8:42
